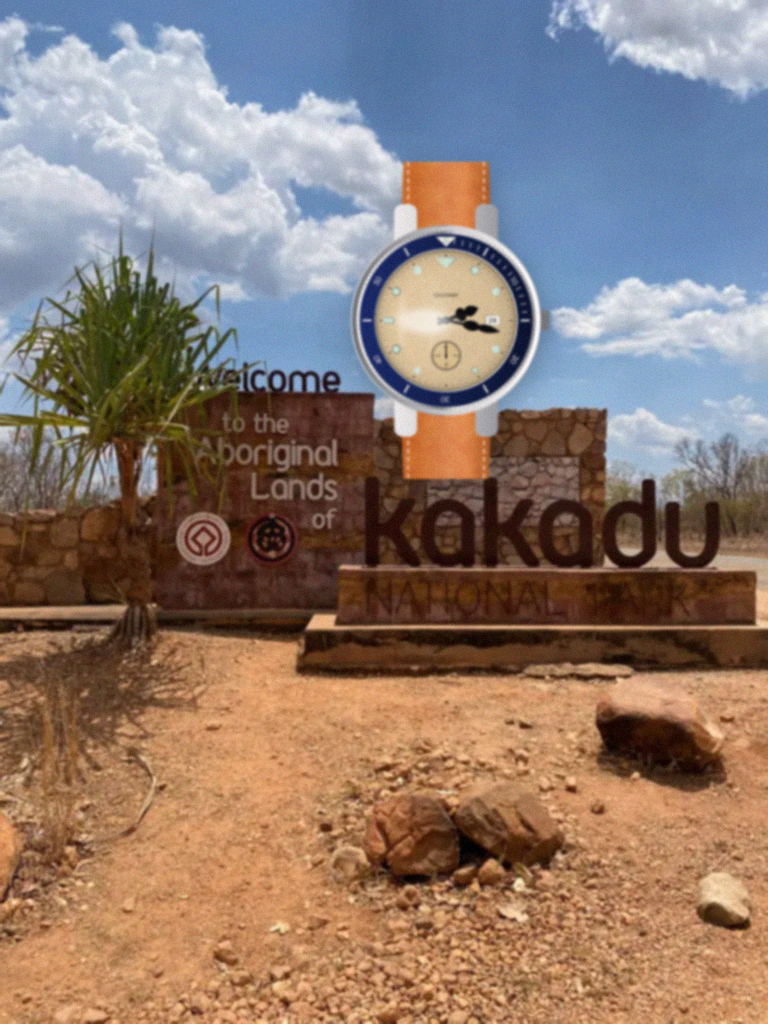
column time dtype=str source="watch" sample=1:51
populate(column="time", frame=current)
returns 2:17
